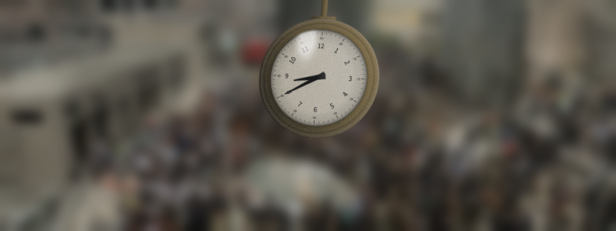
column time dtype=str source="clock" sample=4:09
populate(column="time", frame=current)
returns 8:40
